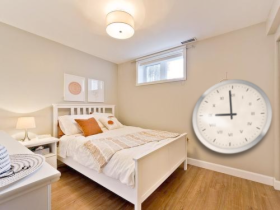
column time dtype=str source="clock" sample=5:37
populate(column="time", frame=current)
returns 8:59
